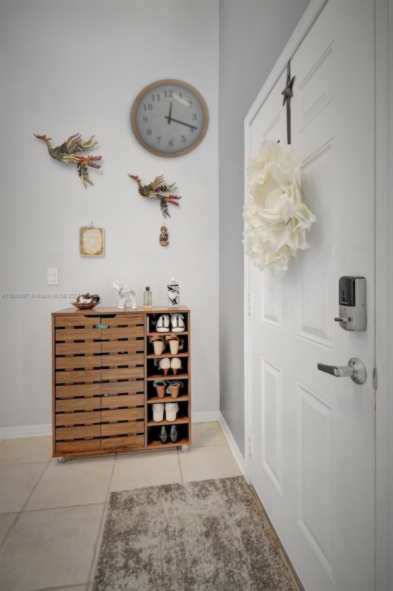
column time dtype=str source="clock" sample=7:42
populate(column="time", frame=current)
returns 12:19
